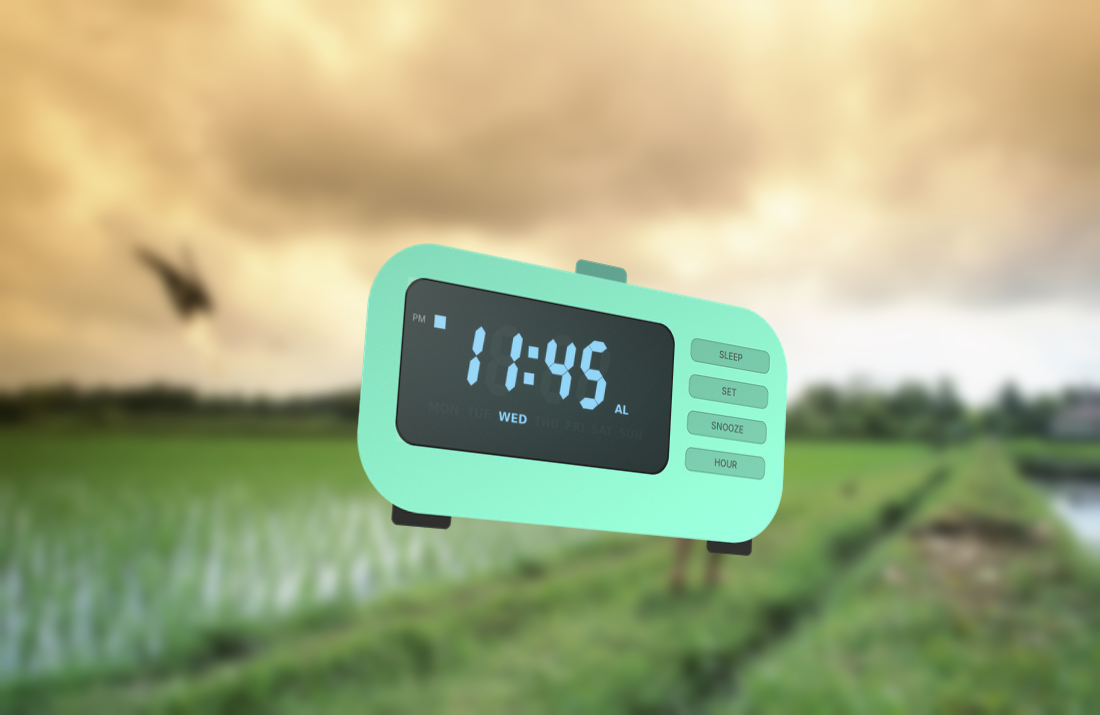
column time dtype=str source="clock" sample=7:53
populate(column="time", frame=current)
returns 11:45
